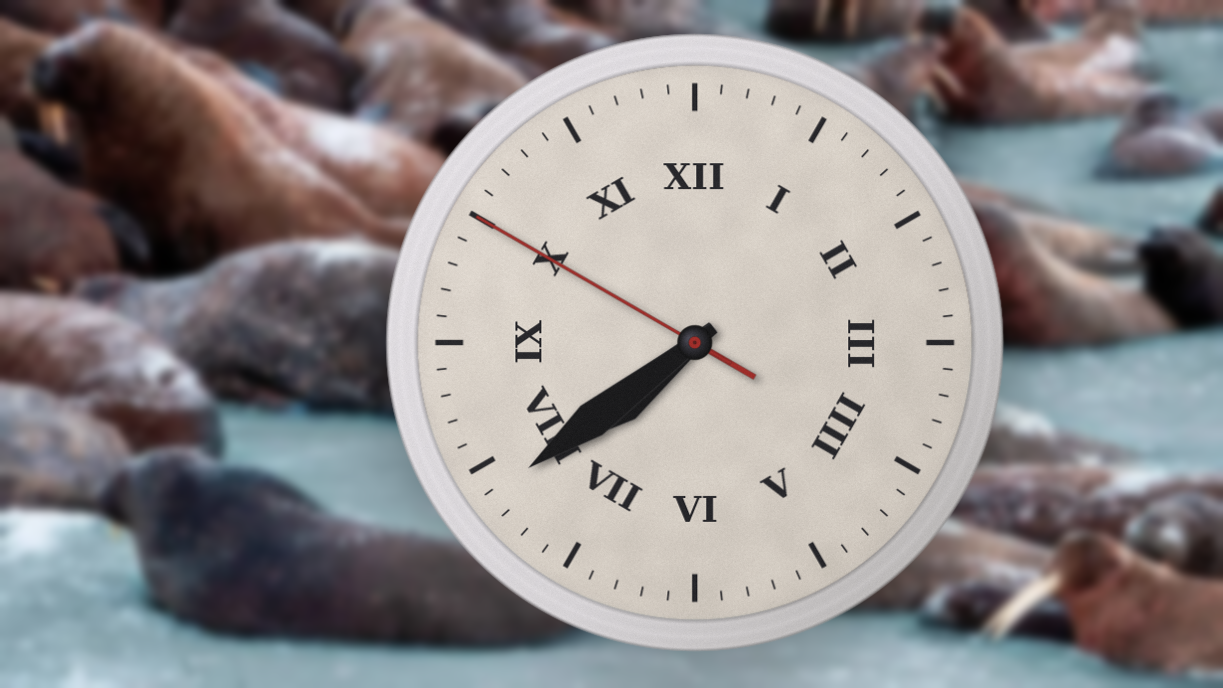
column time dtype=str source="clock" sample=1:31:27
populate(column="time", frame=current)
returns 7:38:50
